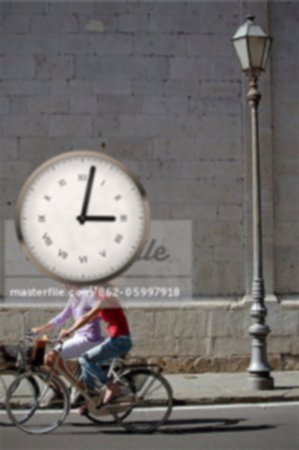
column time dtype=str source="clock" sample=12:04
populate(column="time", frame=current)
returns 3:02
